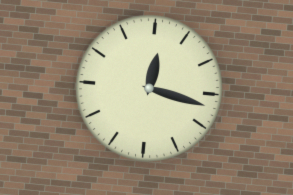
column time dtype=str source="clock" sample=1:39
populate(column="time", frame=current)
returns 12:17
